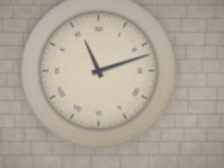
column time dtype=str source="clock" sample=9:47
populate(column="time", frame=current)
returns 11:12
